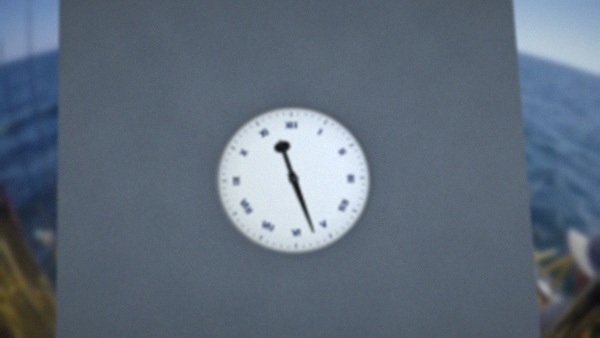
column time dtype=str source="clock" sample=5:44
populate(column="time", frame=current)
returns 11:27
